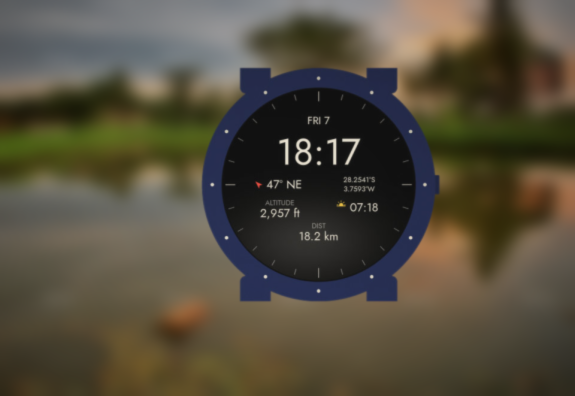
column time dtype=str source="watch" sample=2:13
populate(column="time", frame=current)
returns 18:17
